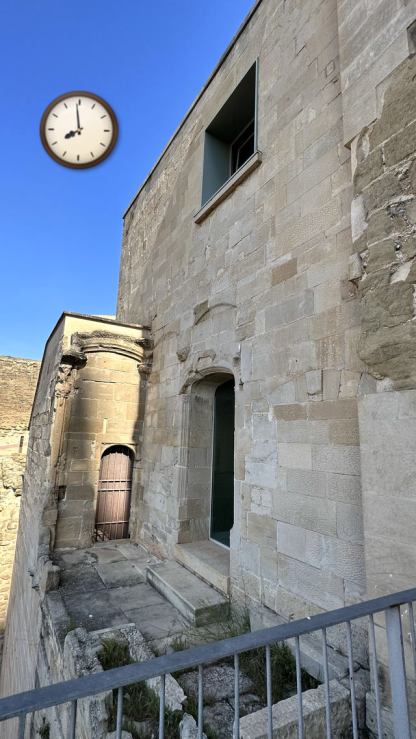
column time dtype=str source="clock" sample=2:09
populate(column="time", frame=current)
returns 7:59
